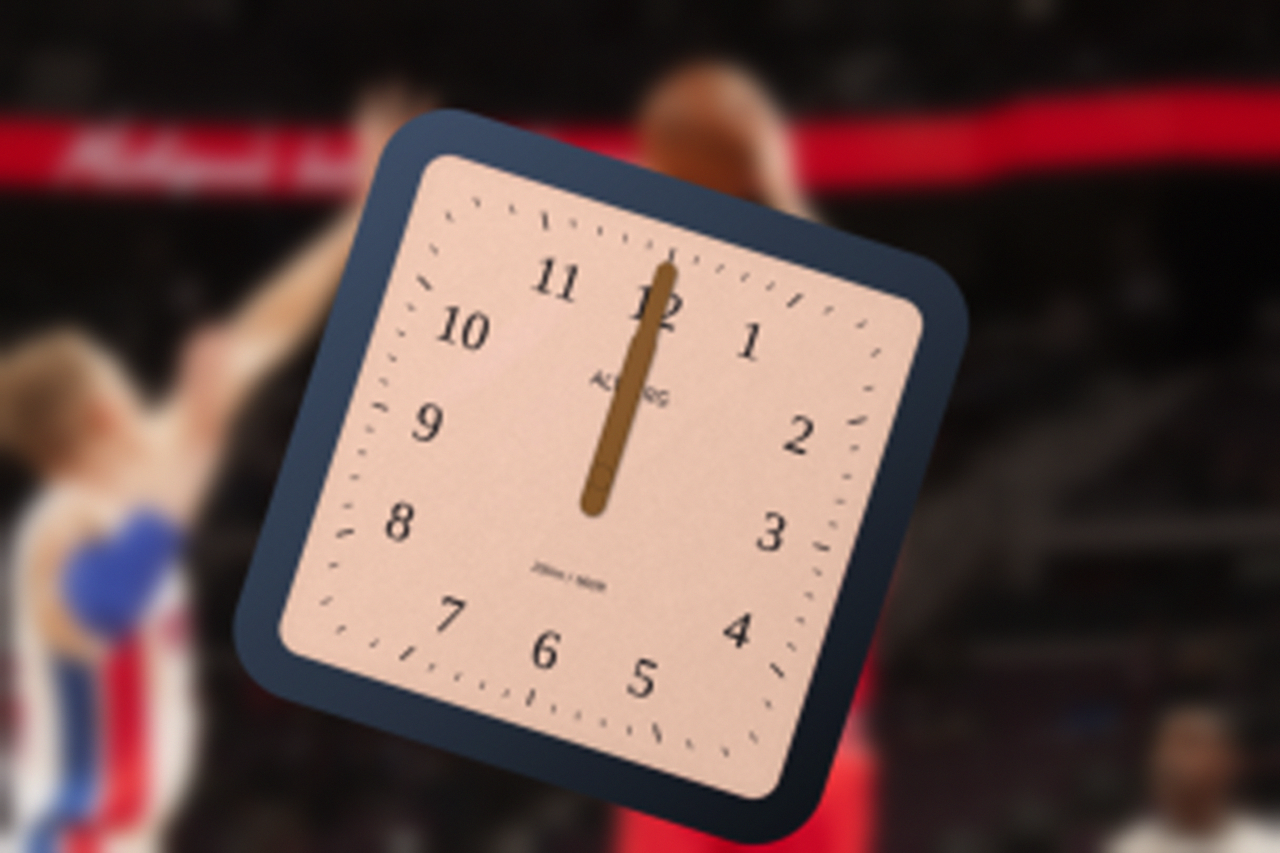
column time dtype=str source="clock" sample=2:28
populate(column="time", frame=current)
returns 12:00
